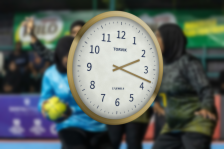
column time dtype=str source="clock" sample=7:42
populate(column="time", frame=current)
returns 2:18
